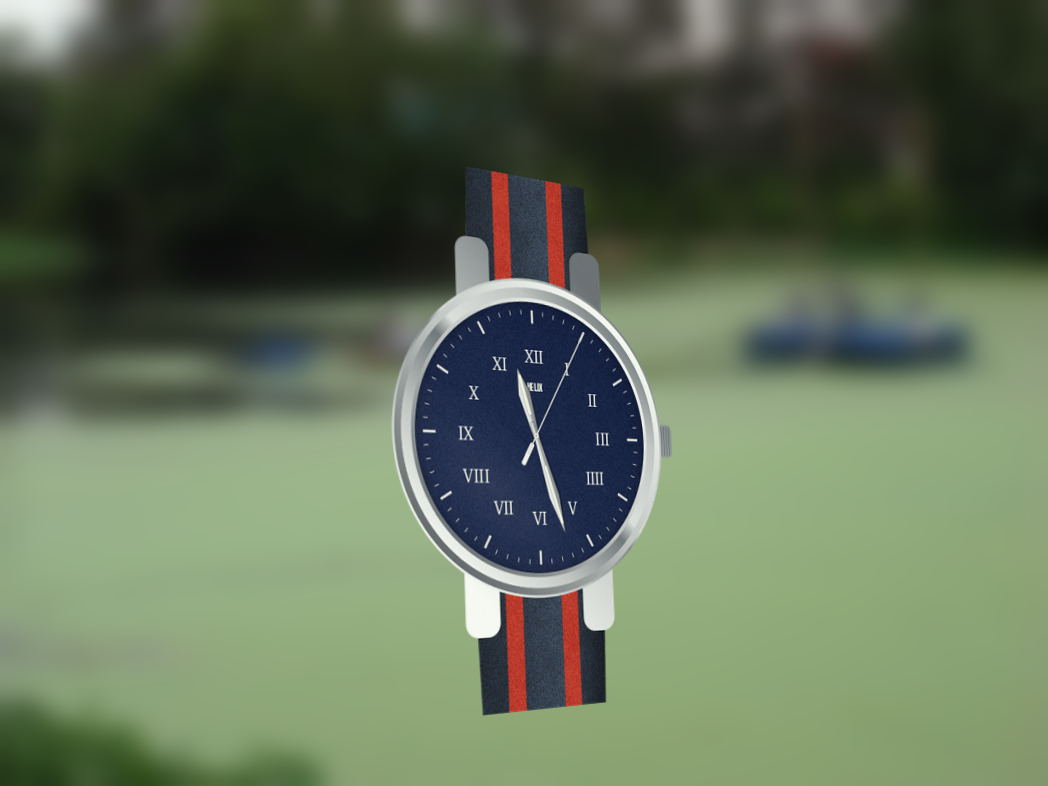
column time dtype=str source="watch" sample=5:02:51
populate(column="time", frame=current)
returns 11:27:05
